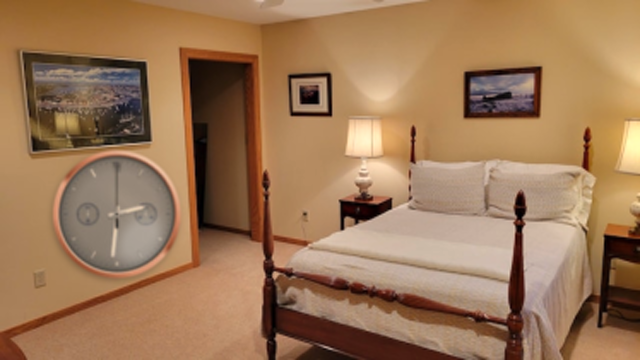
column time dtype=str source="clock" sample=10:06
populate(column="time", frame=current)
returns 2:31
